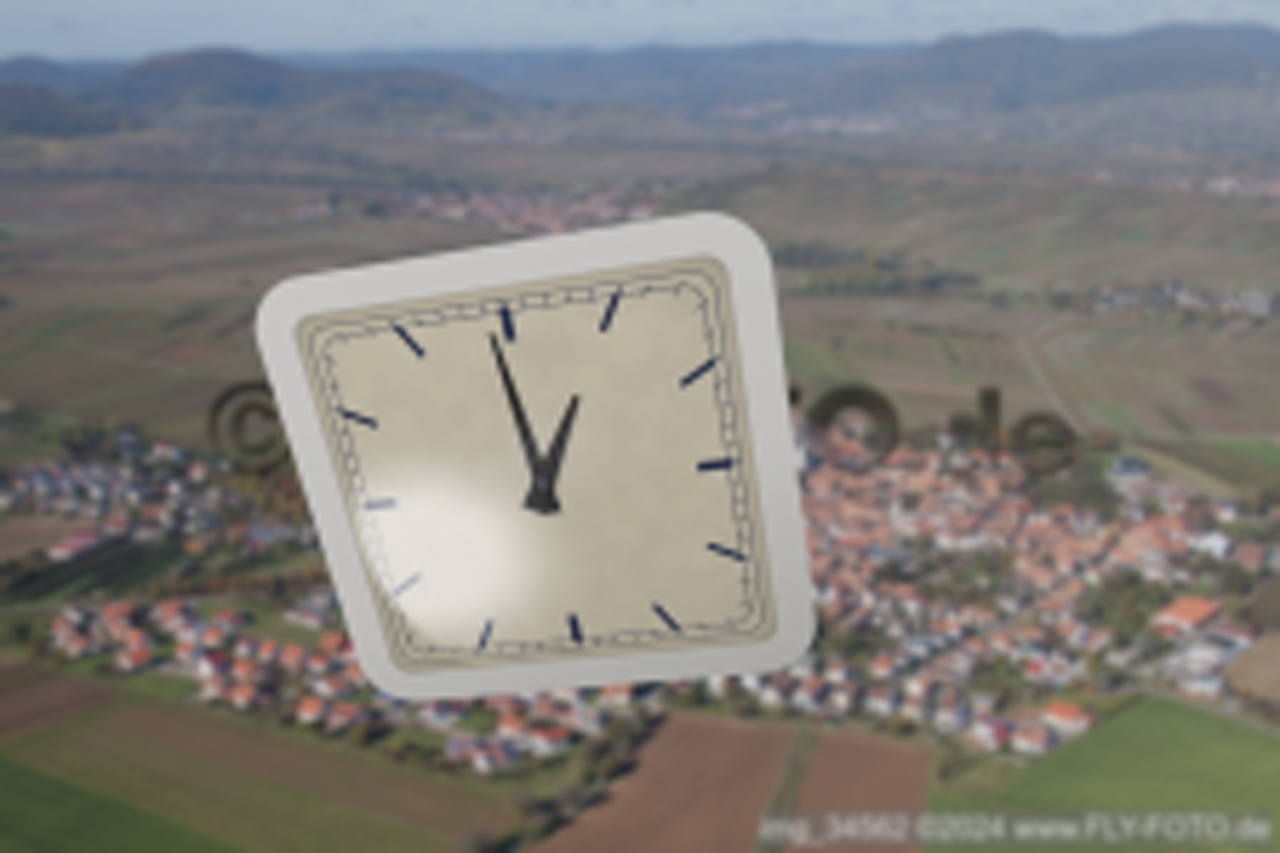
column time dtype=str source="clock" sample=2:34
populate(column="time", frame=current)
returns 12:59
